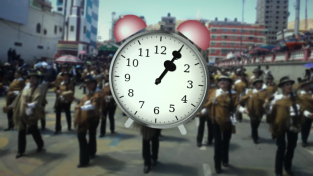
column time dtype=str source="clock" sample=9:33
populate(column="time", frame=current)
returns 1:05
